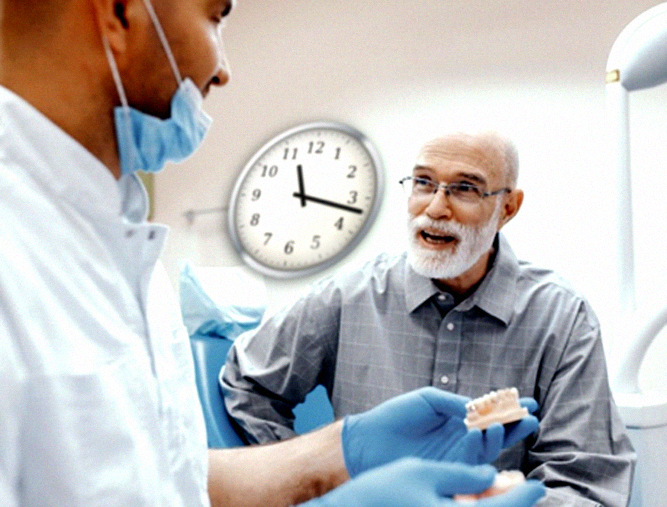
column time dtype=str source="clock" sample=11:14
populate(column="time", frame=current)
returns 11:17
